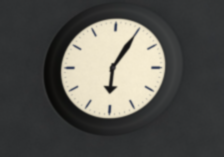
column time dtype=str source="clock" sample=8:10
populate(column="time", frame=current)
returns 6:05
